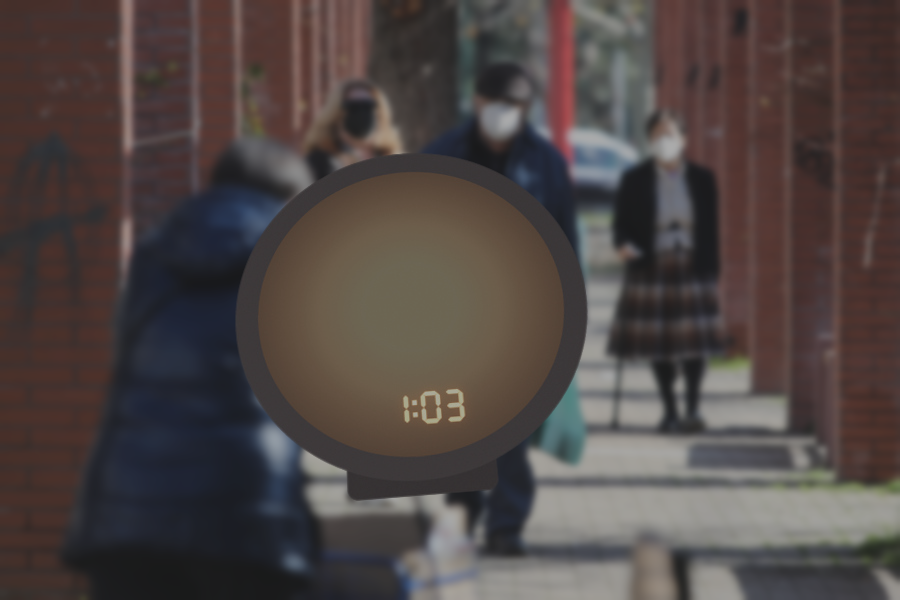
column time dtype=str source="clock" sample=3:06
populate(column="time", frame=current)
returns 1:03
